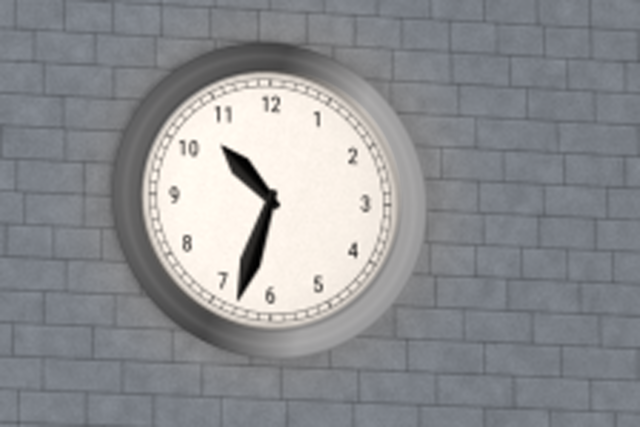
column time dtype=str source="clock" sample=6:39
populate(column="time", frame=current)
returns 10:33
